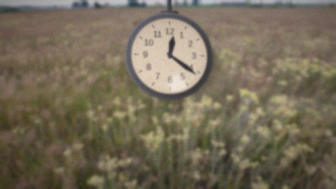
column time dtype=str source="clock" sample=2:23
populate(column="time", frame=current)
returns 12:21
